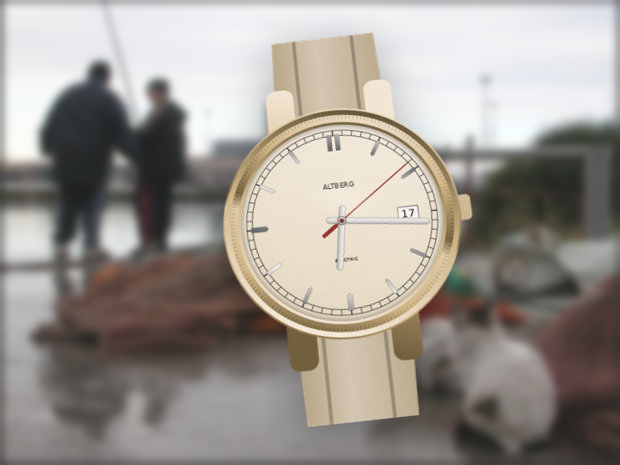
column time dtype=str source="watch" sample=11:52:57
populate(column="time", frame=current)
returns 6:16:09
